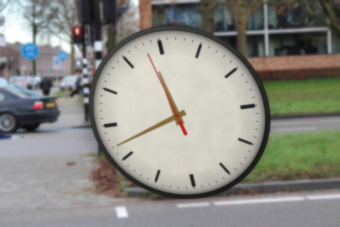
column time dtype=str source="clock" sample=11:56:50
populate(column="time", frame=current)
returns 11:41:58
